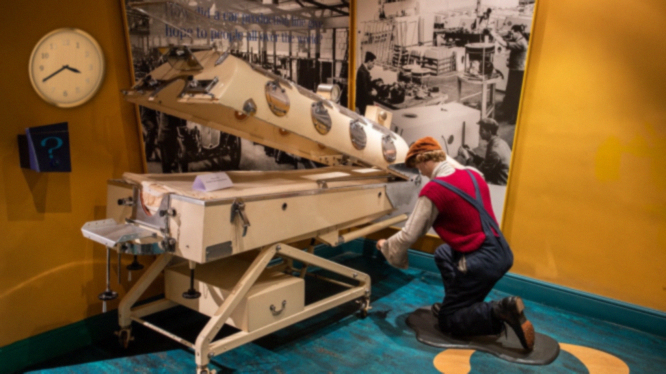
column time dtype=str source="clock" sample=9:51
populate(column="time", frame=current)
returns 3:40
